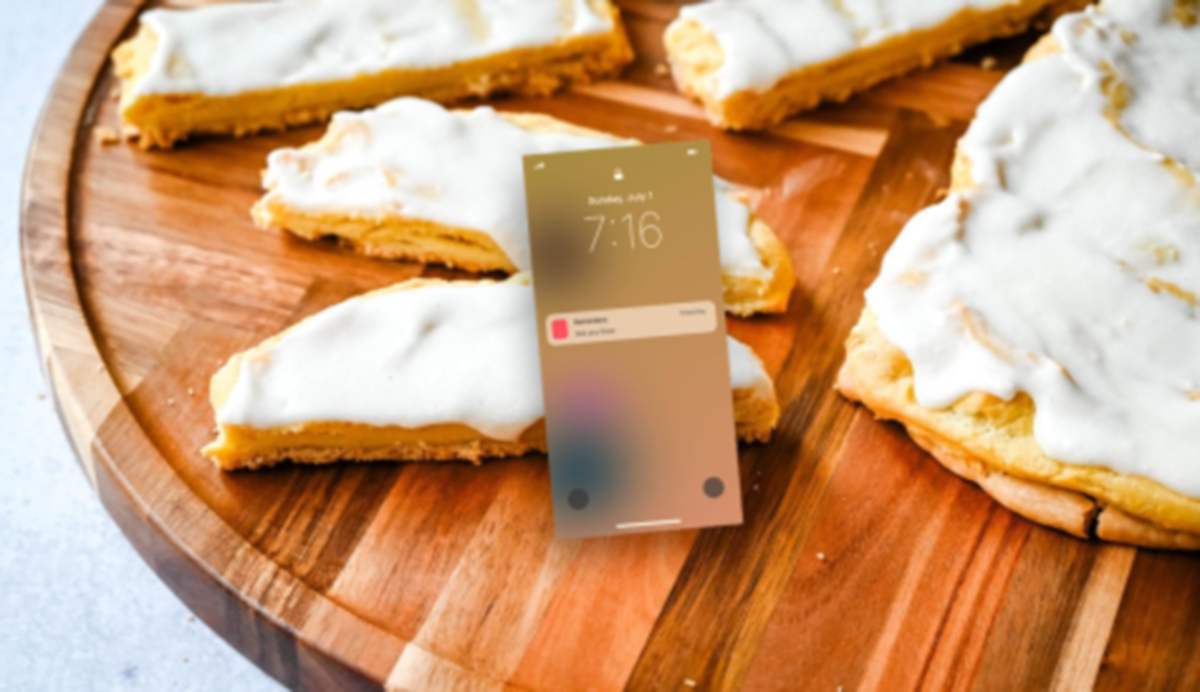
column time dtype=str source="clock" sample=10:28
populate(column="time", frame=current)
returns 7:16
